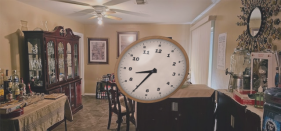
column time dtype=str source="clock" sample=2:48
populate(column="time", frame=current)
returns 8:35
